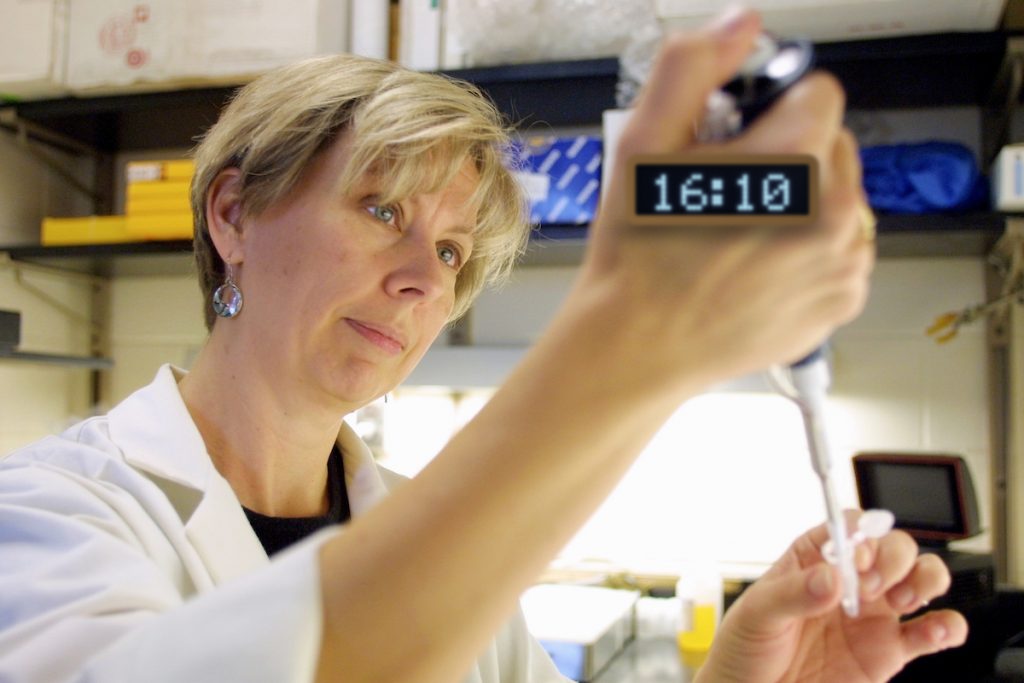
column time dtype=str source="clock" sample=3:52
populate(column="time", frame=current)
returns 16:10
